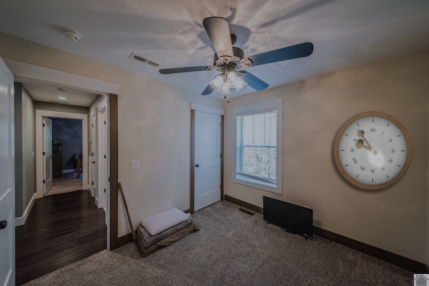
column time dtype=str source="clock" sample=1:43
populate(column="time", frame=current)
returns 9:54
